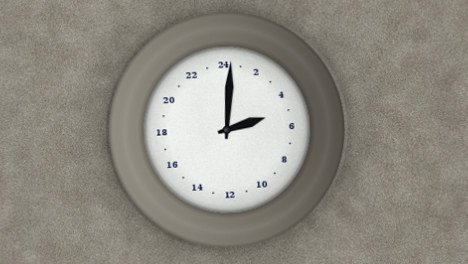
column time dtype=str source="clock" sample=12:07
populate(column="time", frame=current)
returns 5:01
